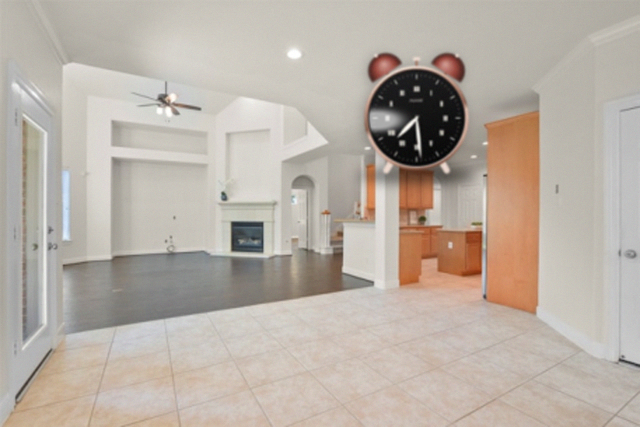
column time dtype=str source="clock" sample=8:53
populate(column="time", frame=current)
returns 7:29
